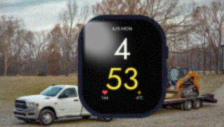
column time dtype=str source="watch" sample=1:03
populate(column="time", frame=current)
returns 4:53
